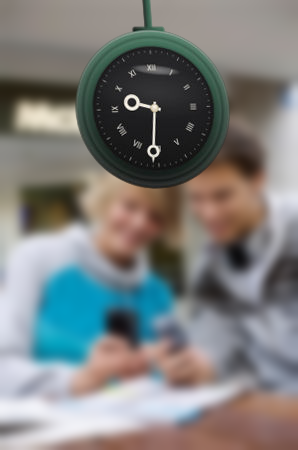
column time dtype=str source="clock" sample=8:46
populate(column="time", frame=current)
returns 9:31
